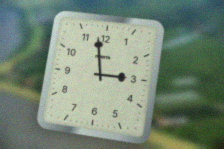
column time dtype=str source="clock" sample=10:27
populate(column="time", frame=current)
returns 2:58
